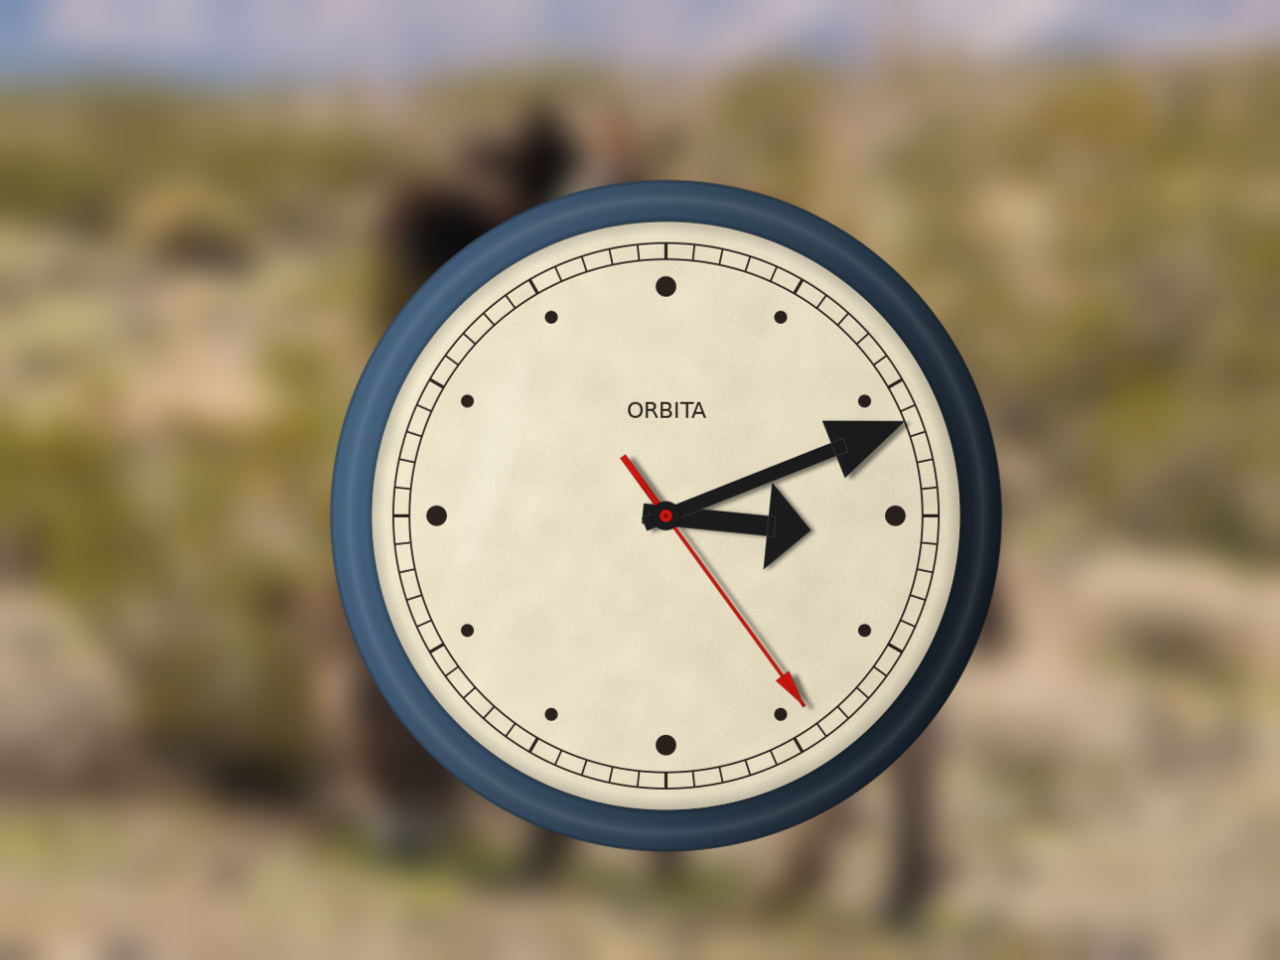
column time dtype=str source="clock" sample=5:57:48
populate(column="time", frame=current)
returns 3:11:24
